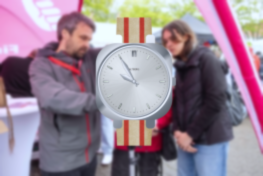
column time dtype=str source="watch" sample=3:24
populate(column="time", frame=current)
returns 9:55
